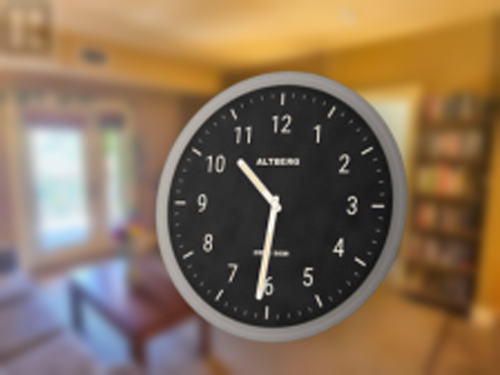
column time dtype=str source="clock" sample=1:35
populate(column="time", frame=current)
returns 10:31
